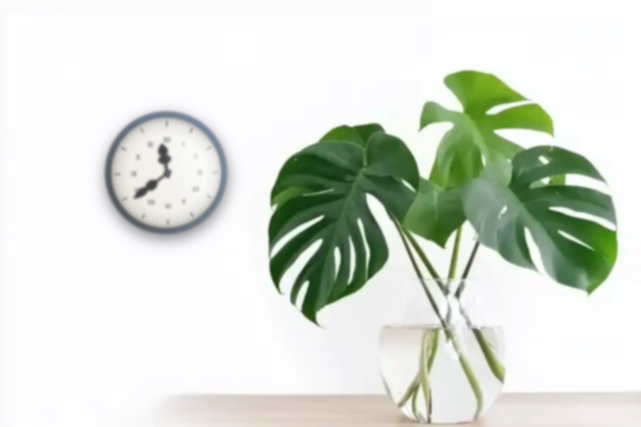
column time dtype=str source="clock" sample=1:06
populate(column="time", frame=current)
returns 11:39
